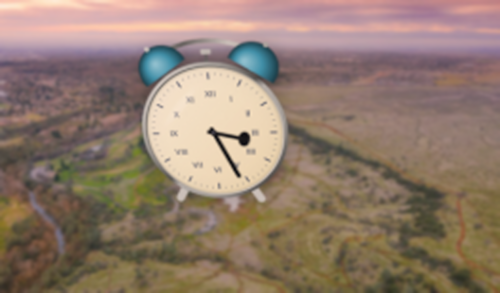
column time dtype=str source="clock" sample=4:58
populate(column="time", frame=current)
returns 3:26
